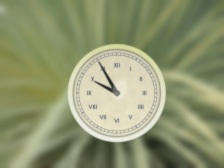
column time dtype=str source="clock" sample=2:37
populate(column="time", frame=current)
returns 9:55
